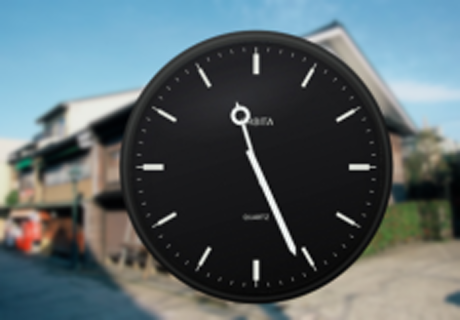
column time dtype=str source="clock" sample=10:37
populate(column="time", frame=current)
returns 11:26
